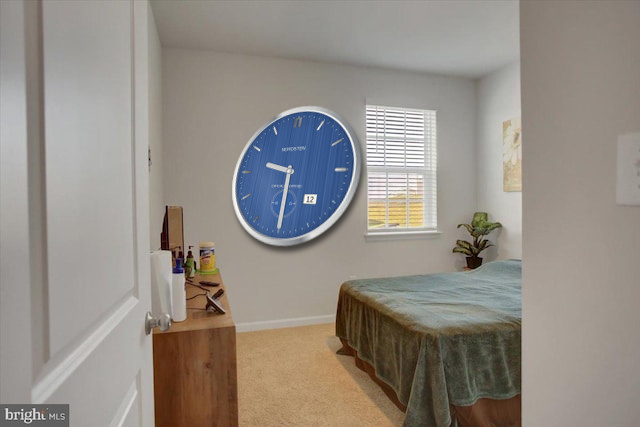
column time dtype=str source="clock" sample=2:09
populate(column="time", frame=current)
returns 9:30
